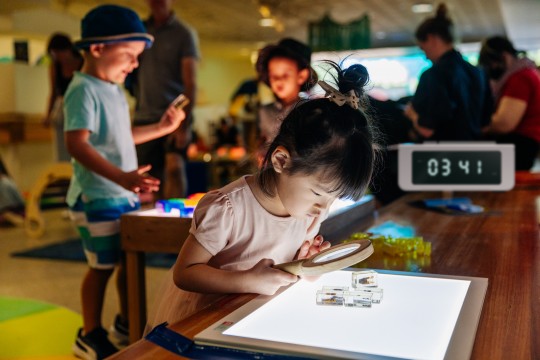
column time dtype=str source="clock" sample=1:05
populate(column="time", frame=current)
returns 3:41
